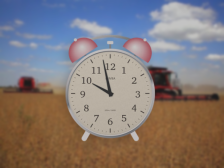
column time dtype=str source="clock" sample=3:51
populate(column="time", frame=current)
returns 9:58
